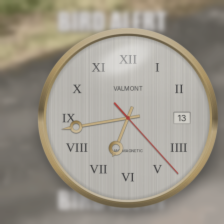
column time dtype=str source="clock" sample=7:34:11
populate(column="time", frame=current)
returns 6:43:23
